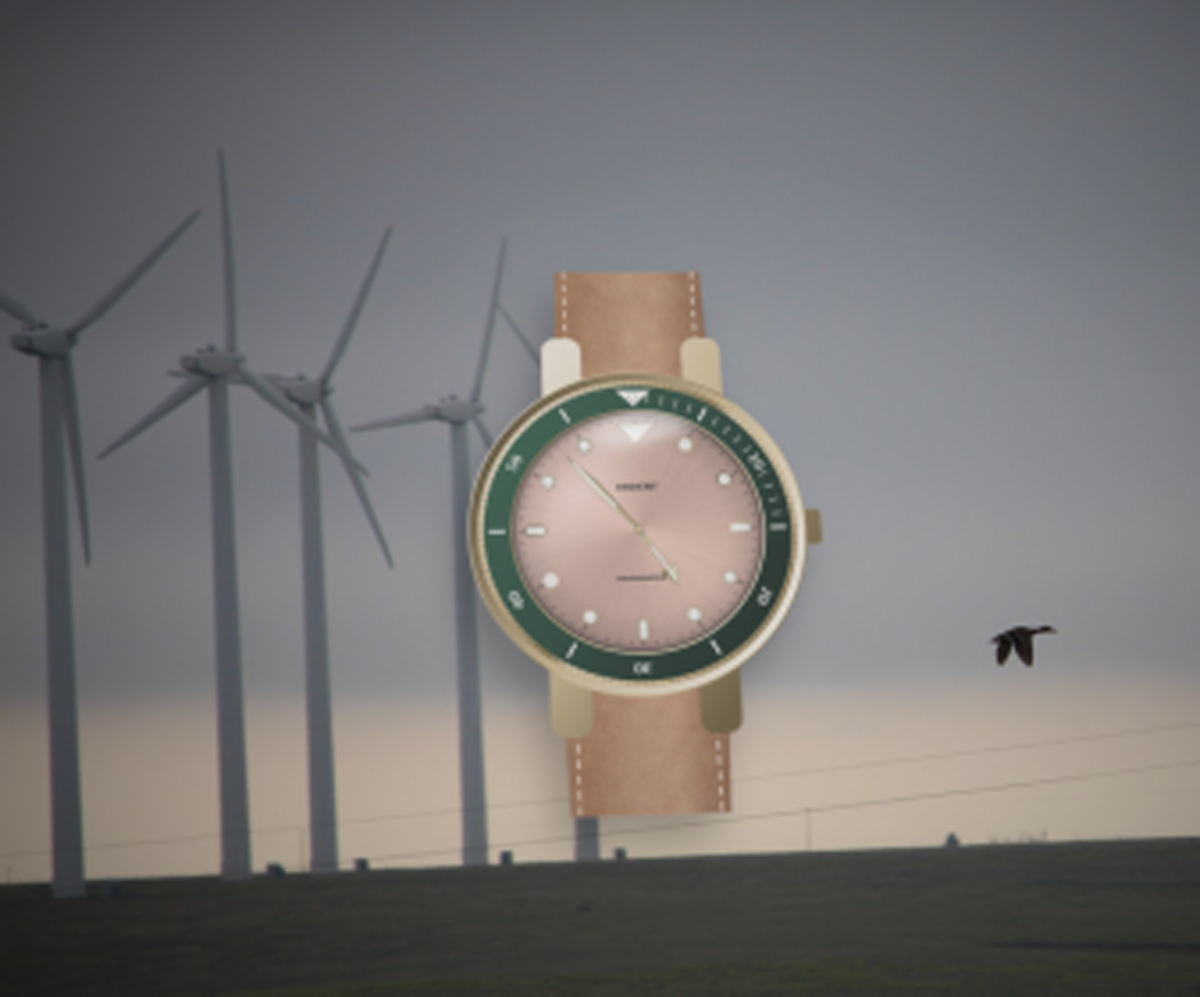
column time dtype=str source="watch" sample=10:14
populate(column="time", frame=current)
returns 4:53
